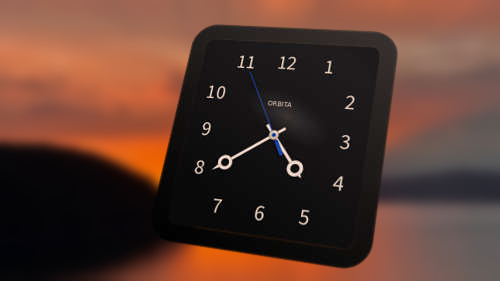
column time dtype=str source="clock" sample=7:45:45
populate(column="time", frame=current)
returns 4:38:55
